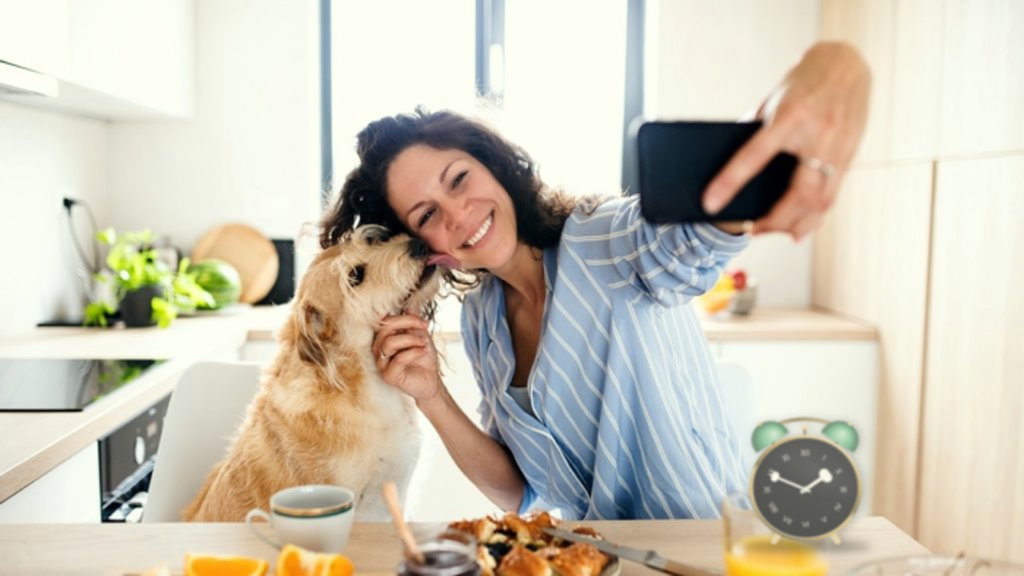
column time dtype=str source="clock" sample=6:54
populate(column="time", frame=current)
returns 1:49
